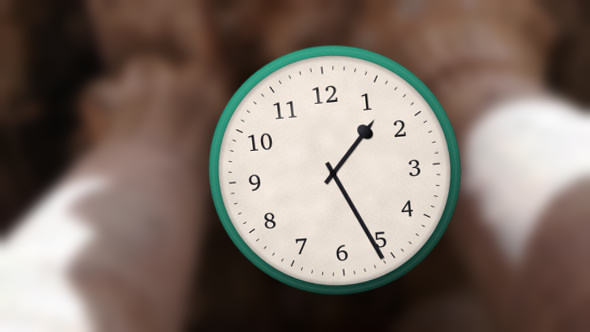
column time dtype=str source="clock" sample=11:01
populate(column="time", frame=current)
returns 1:26
